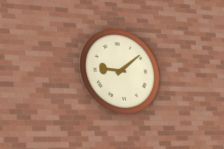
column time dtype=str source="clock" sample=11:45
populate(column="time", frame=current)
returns 9:09
